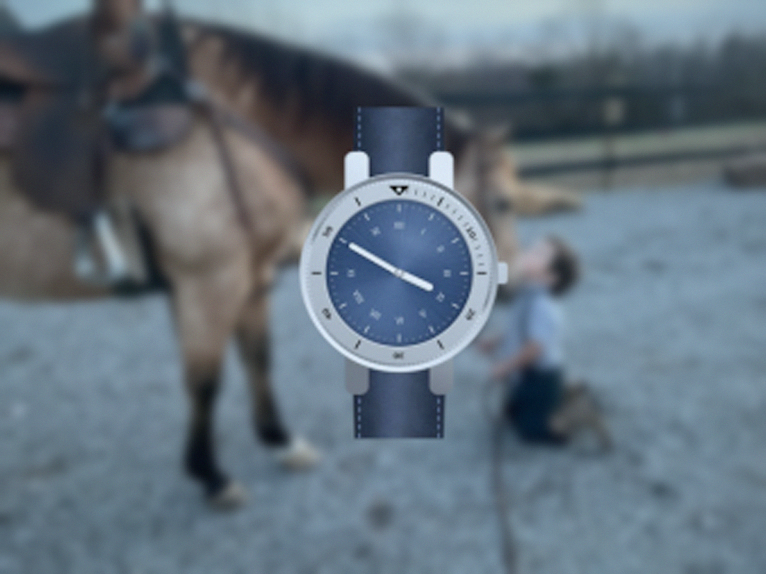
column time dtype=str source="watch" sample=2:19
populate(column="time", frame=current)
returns 3:50
